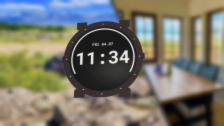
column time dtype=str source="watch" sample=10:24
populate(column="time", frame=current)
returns 11:34
